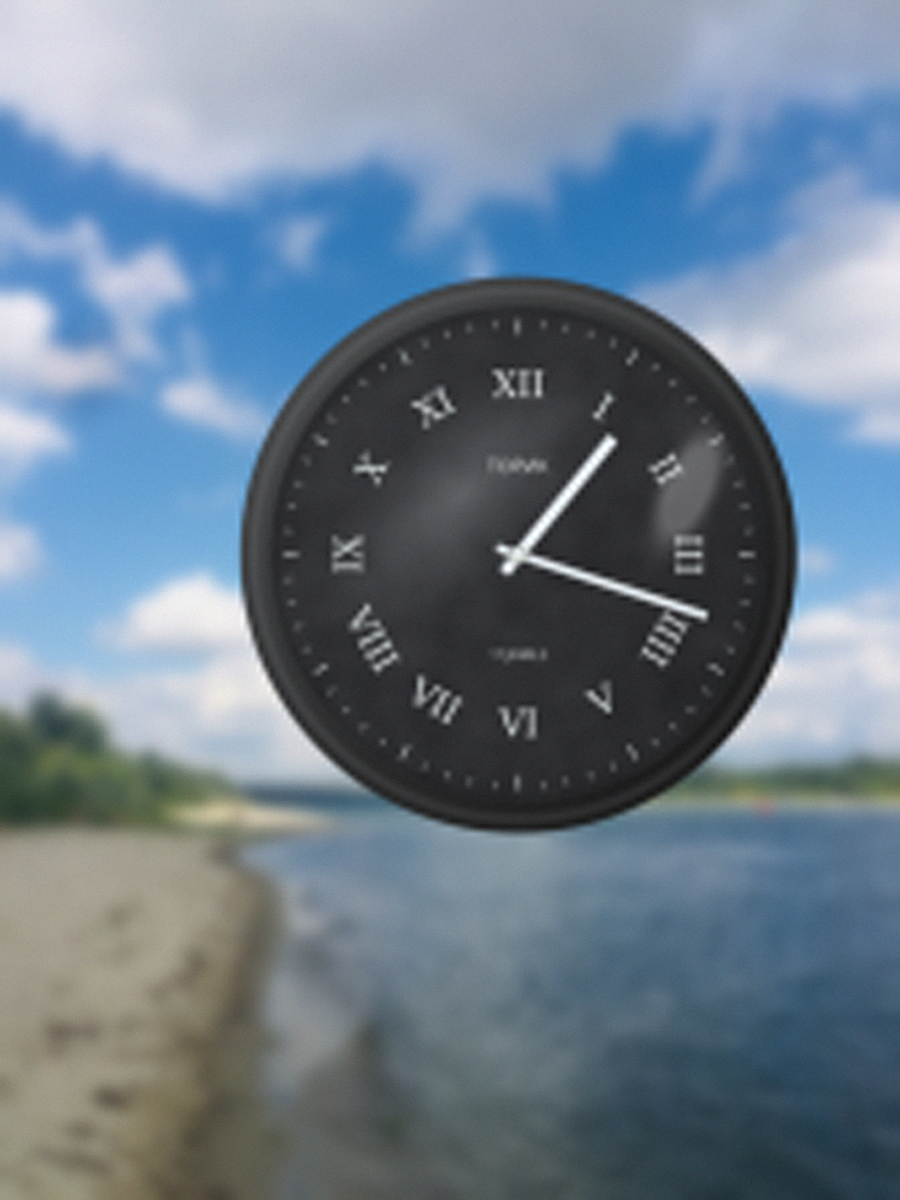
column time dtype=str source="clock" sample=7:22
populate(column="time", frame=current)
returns 1:18
